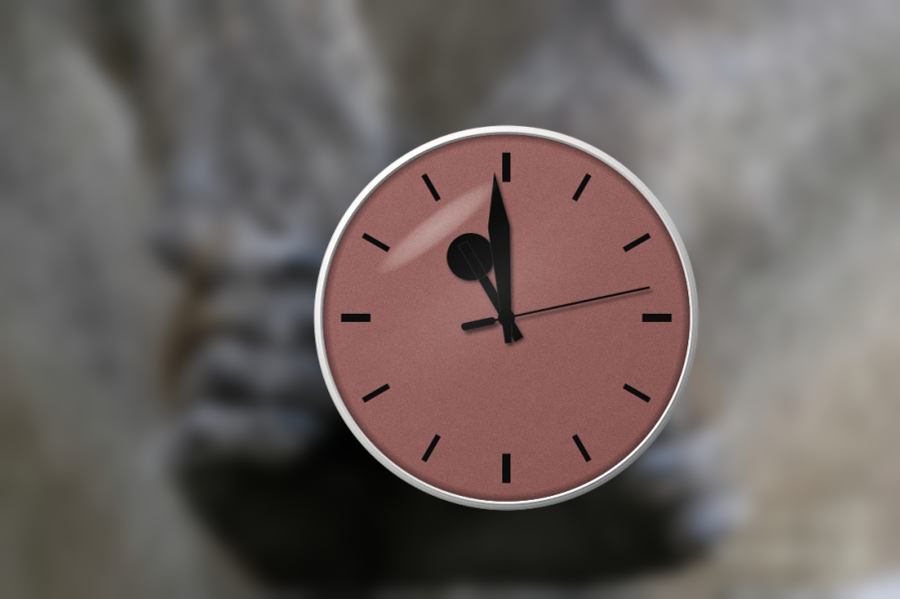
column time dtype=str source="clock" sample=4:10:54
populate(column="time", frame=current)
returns 10:59:13
